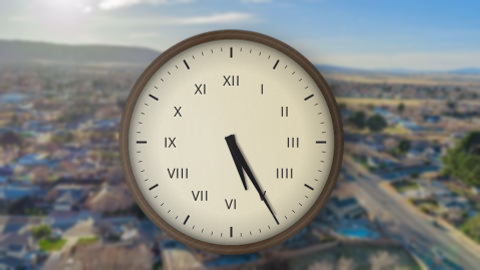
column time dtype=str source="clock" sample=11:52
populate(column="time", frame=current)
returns 5:25
